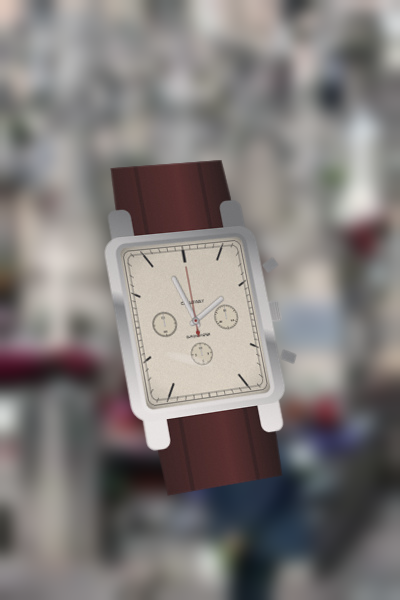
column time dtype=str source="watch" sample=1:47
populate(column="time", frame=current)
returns 1:57
